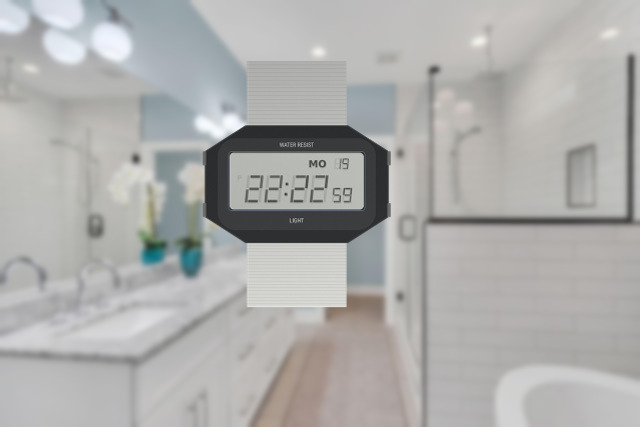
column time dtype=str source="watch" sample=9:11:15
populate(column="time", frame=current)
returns 22:22:59
